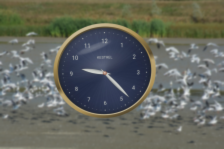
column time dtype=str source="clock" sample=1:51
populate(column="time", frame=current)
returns 9:23
